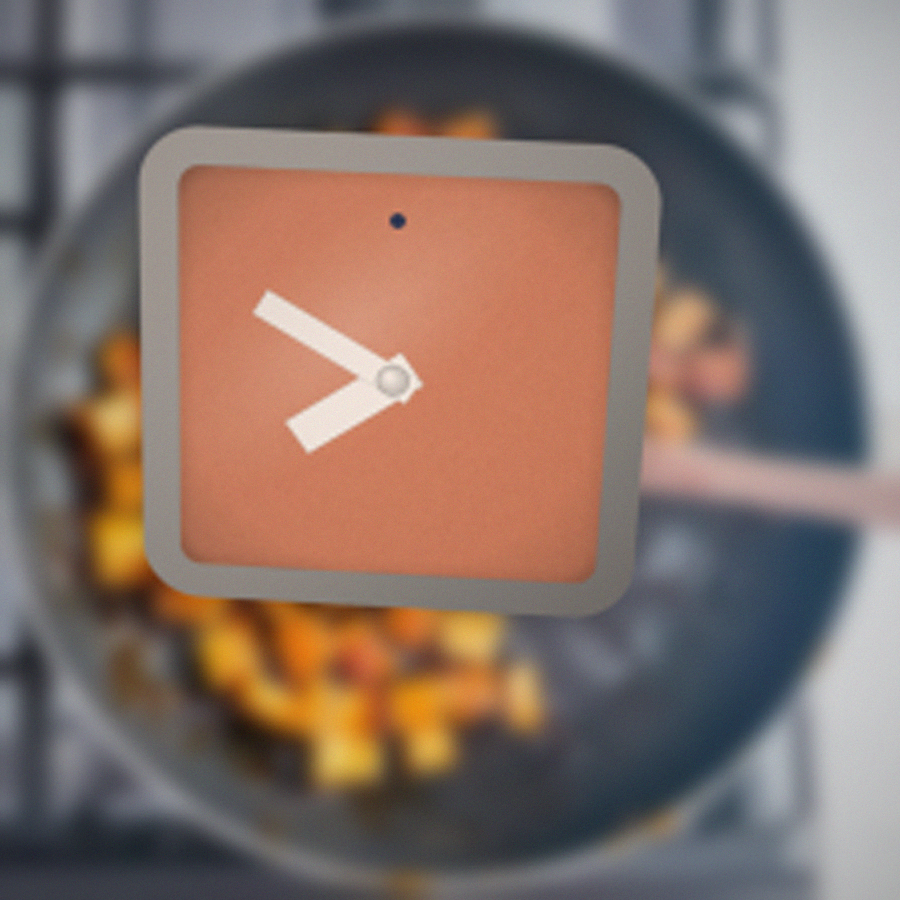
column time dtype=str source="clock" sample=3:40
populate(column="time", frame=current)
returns 7:50
